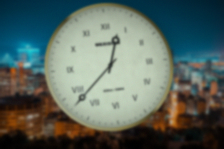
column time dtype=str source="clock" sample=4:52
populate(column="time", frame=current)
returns 12:38
